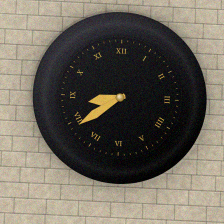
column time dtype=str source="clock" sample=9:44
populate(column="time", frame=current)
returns 8:39
